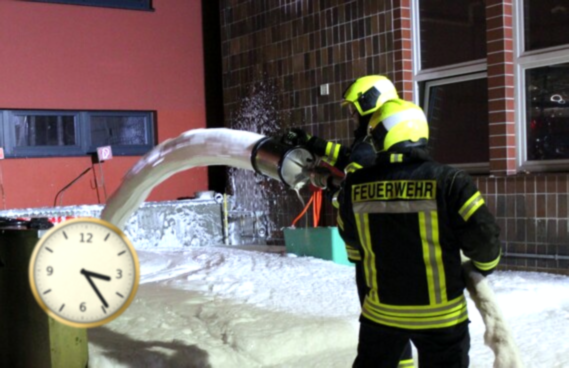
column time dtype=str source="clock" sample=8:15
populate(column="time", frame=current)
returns 3:24
